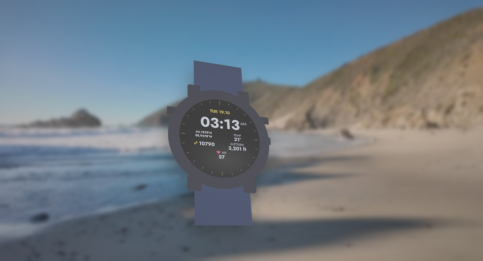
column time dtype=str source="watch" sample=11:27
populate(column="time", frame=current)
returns 3:13
